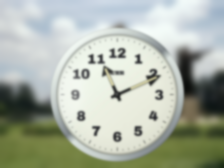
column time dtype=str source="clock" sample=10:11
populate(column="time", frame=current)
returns 11:11
